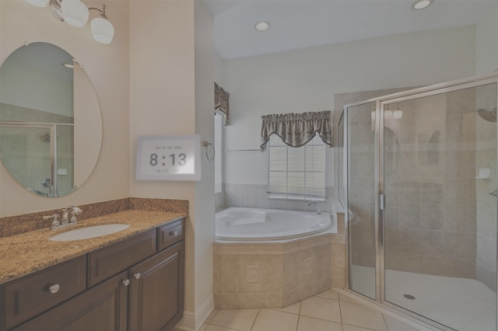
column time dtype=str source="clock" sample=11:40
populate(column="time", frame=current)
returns 8:13
